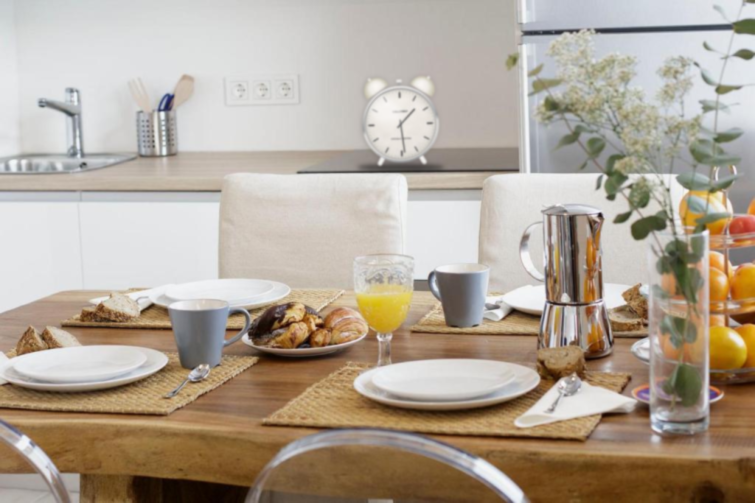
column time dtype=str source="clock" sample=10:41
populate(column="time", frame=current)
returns 1:29
